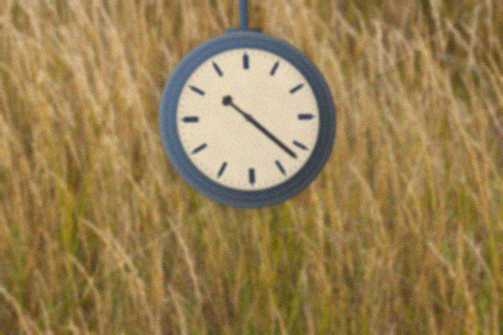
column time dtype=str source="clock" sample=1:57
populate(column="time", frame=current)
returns 10:22
